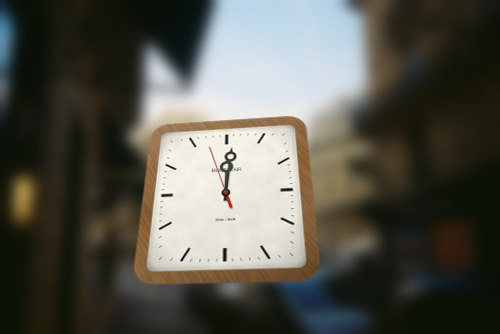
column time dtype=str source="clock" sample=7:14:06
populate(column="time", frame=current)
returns 12:00:57
